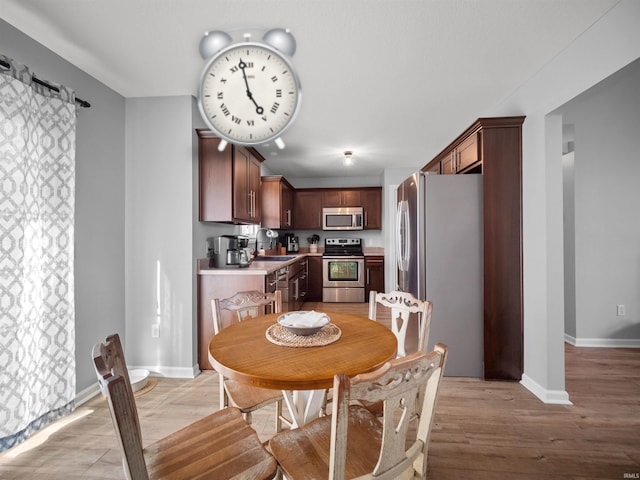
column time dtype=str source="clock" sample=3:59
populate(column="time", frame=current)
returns 4:58
